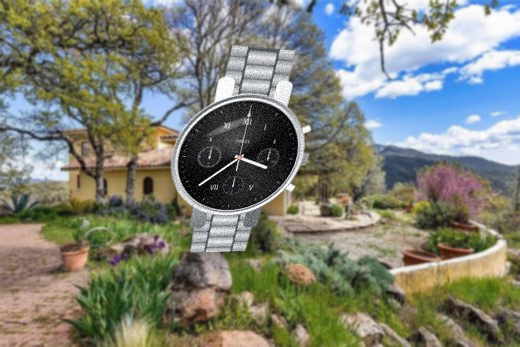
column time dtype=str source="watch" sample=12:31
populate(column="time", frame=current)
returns 3:38
